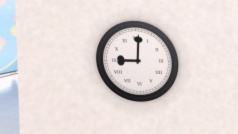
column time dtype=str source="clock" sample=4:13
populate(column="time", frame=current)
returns 9:01
